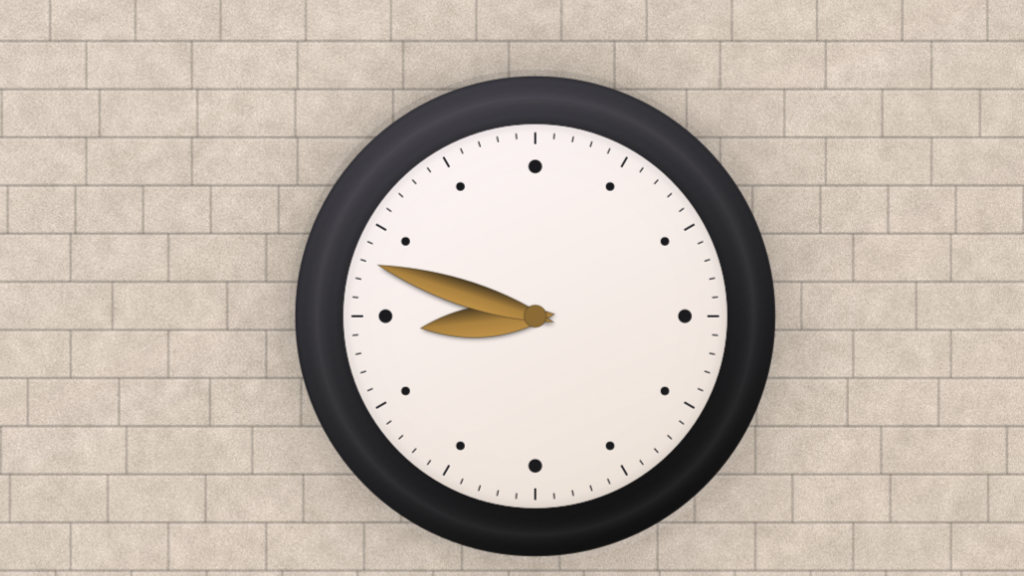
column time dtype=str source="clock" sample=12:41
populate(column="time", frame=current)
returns 8:48
